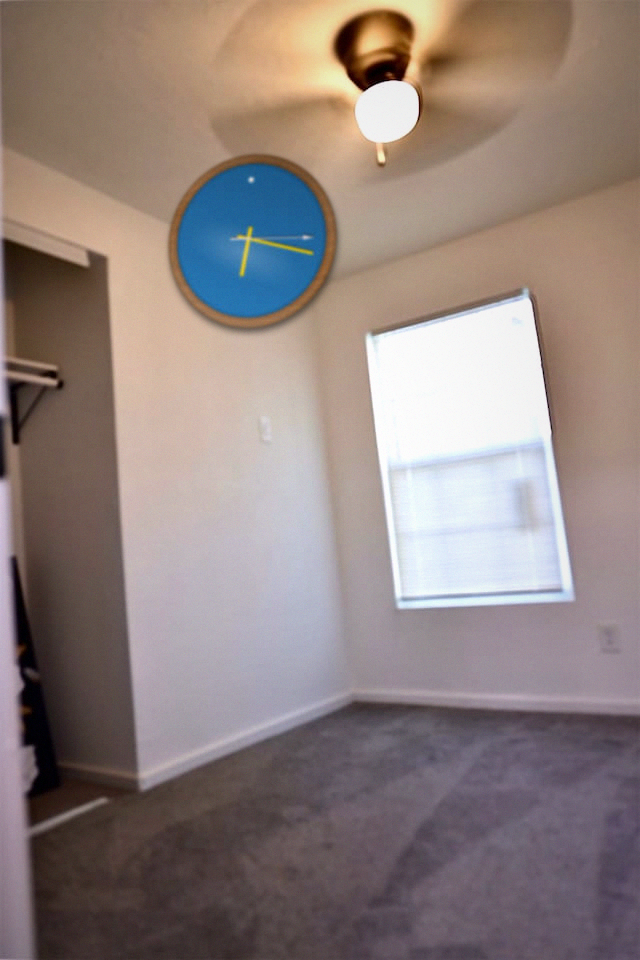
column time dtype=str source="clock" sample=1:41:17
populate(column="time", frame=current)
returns 6:17:15
